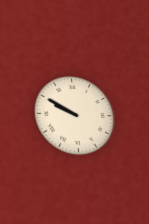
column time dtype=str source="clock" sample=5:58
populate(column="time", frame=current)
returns 9:50
